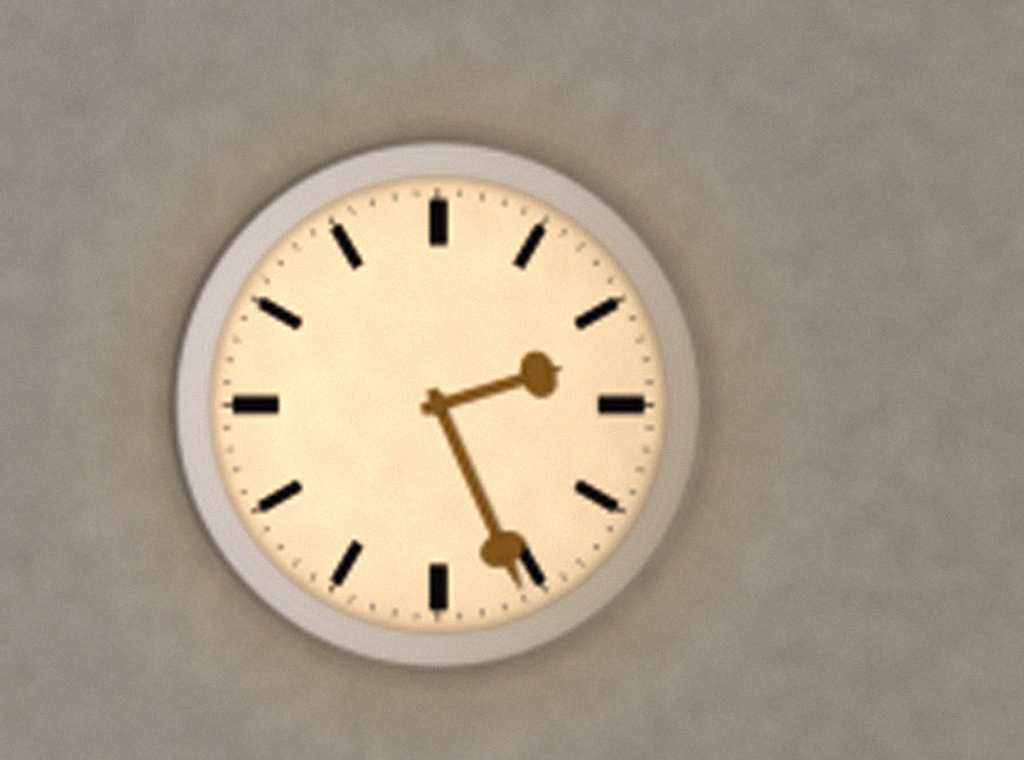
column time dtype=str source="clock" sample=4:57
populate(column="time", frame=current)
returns 2:26
